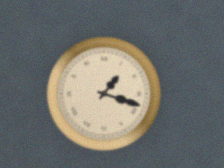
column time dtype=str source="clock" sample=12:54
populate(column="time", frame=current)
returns 1:18
